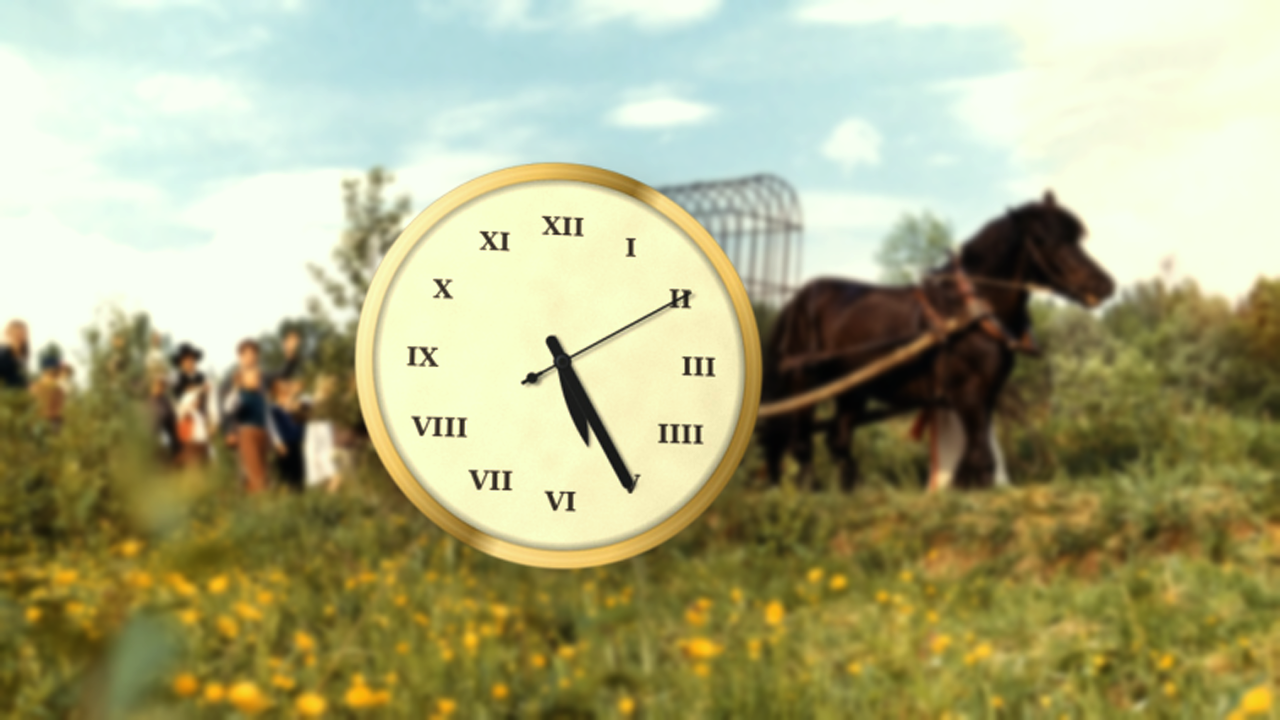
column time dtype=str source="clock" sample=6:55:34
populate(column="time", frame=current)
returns 5:25:10
